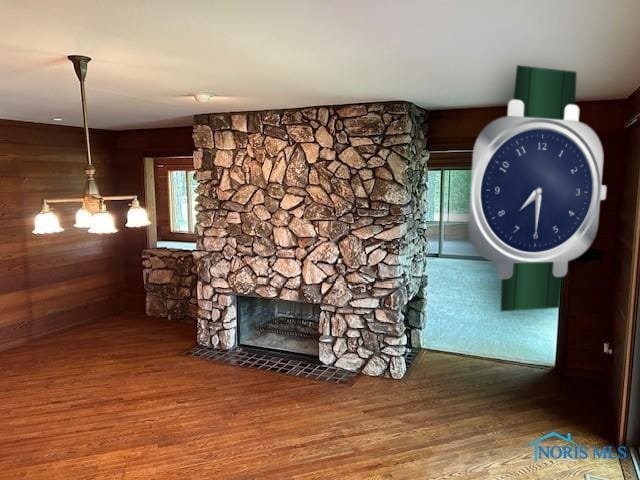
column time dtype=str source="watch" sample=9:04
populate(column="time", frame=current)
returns 7:30
